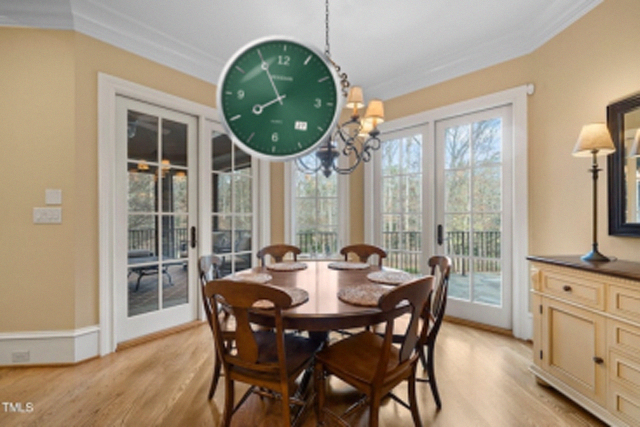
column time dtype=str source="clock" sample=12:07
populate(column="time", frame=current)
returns 7:55
